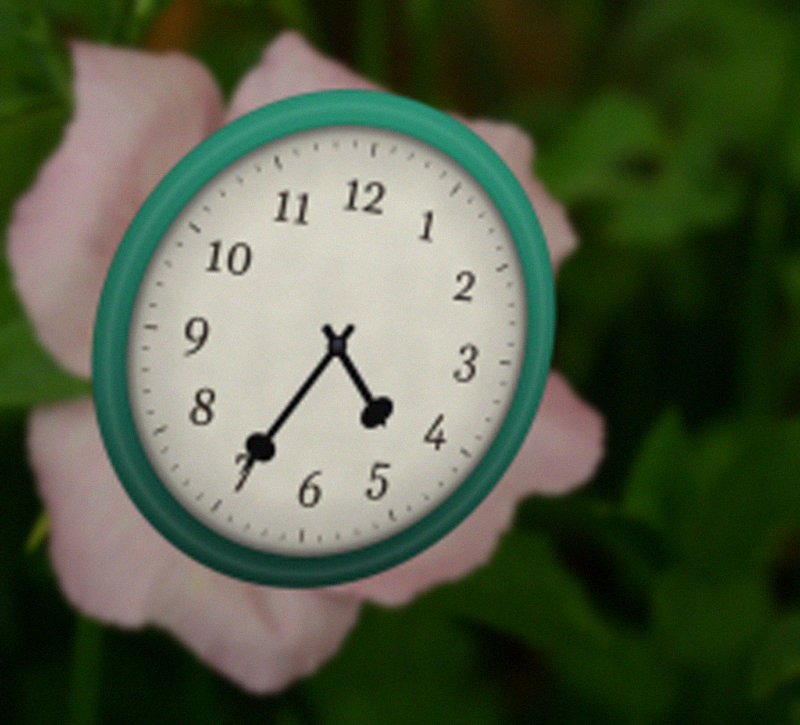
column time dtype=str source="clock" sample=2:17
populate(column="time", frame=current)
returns 4:35
